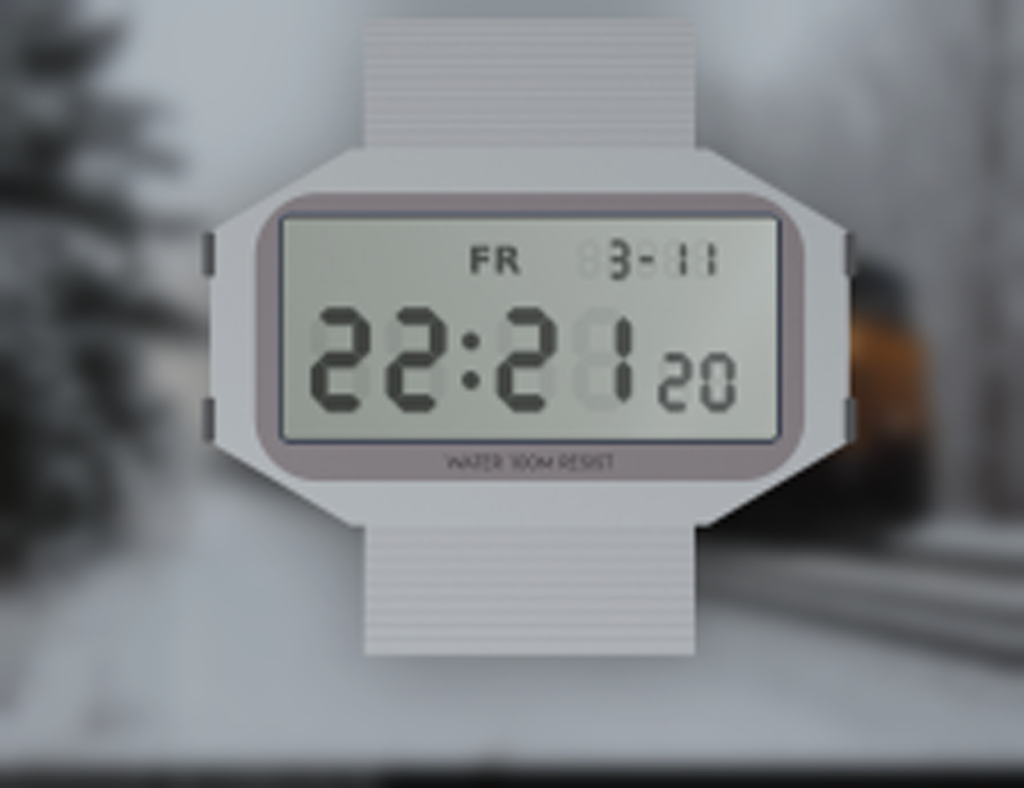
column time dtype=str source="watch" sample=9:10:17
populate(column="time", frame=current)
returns 22:21:20
